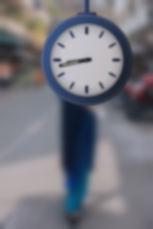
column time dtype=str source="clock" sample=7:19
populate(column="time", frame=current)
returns 8:43
